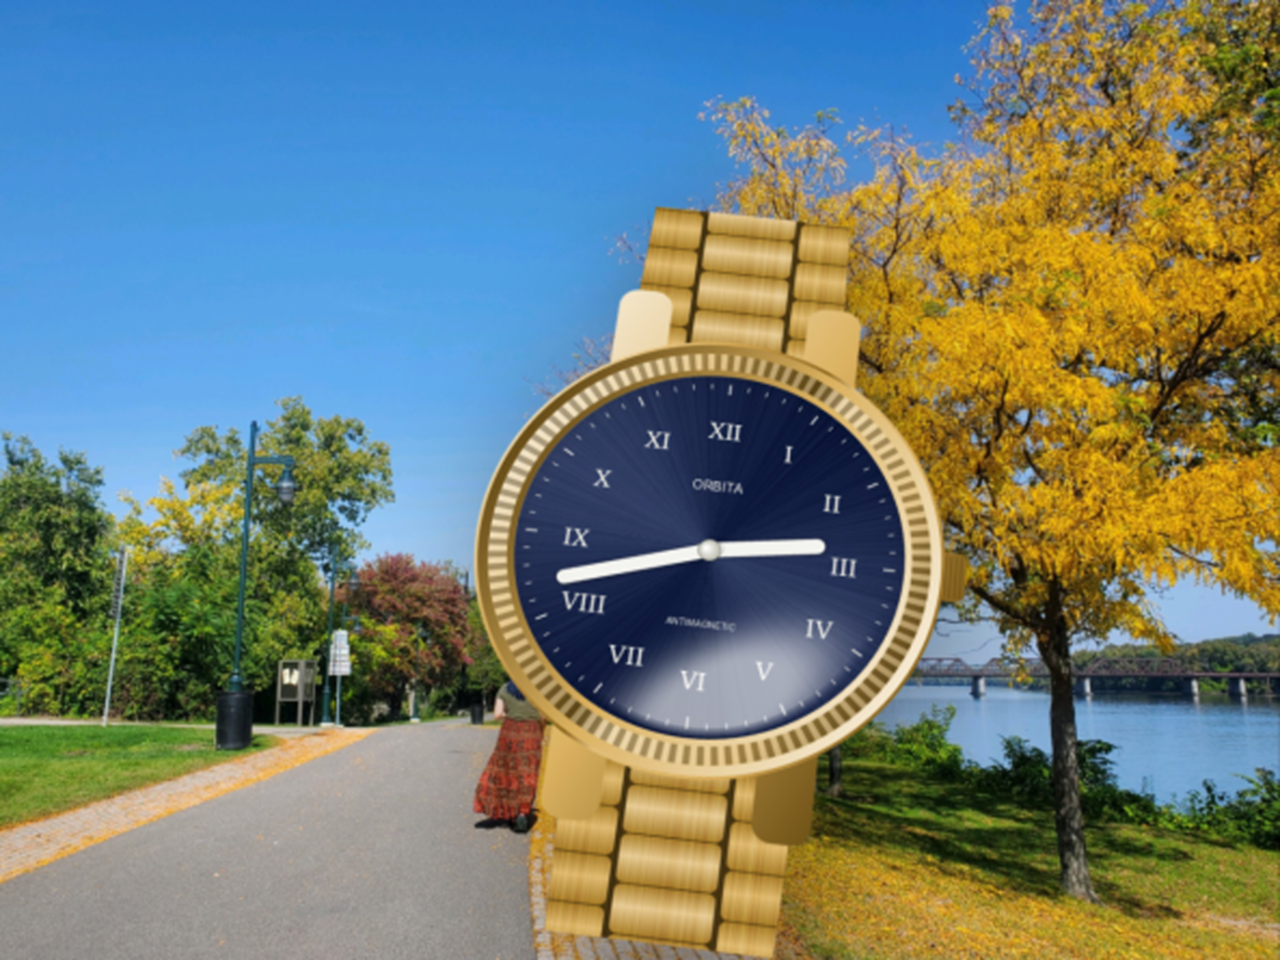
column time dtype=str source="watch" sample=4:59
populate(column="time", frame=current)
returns 2:42
